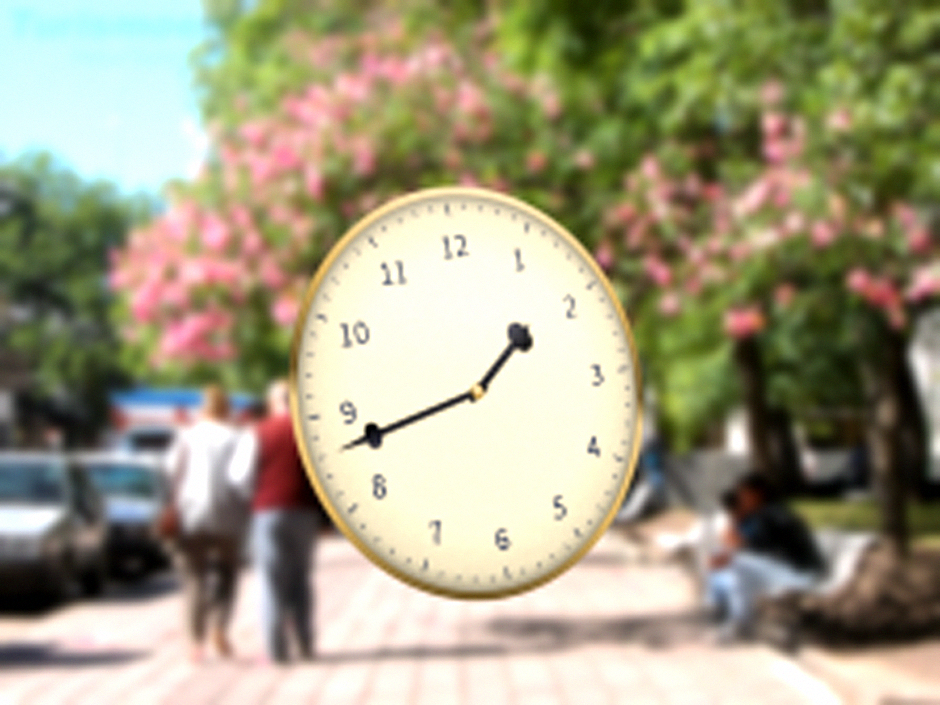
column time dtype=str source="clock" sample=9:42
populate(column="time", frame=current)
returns 1:43
